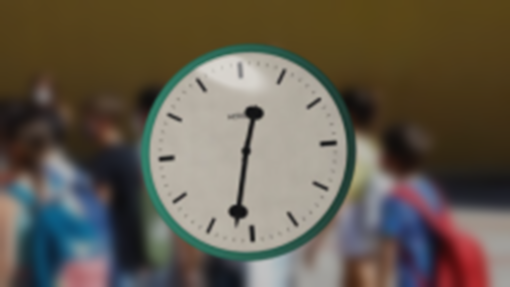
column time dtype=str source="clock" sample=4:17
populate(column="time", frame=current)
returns 12:32
